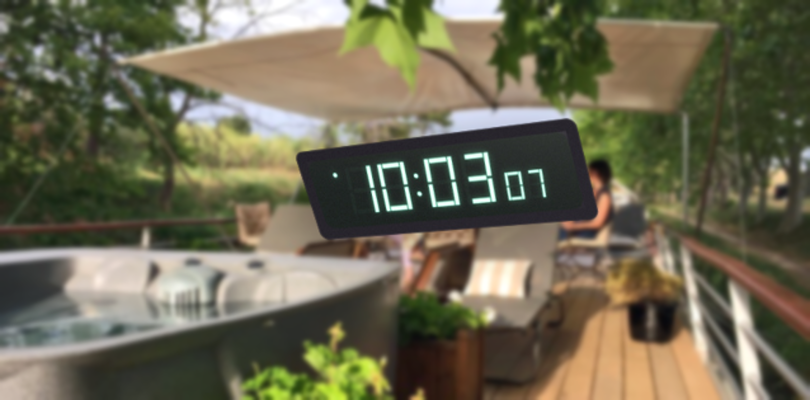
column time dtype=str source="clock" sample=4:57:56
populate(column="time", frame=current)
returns 10:03:07
